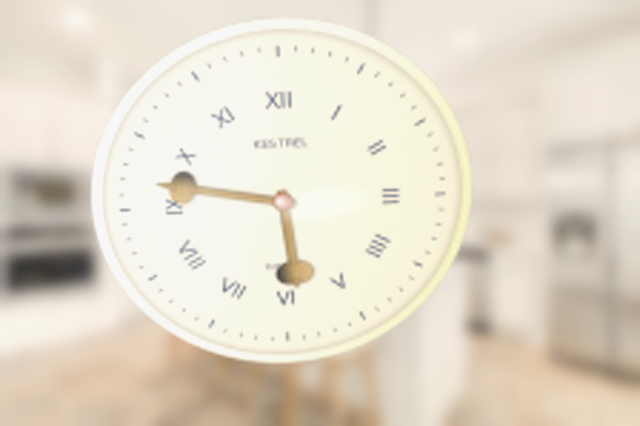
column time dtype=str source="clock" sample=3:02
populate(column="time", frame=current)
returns 5:47
